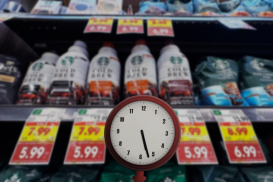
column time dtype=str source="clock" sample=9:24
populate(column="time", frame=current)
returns 5:27
